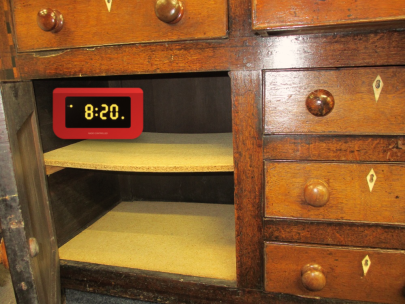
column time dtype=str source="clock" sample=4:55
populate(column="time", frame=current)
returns 8:20
